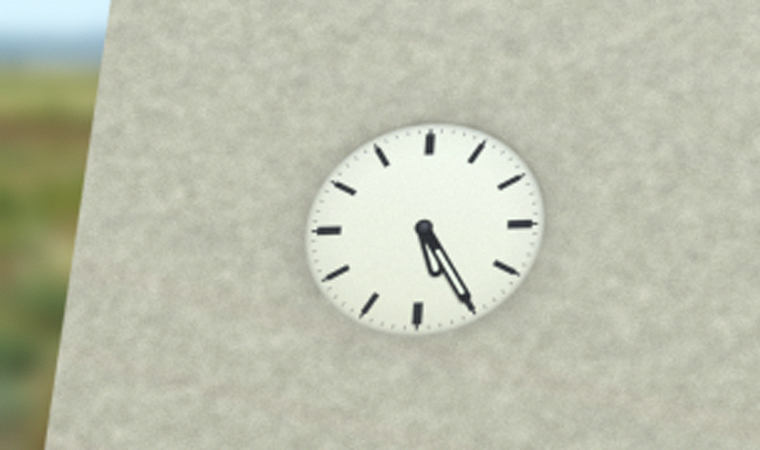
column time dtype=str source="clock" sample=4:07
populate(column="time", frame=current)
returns 5:25
